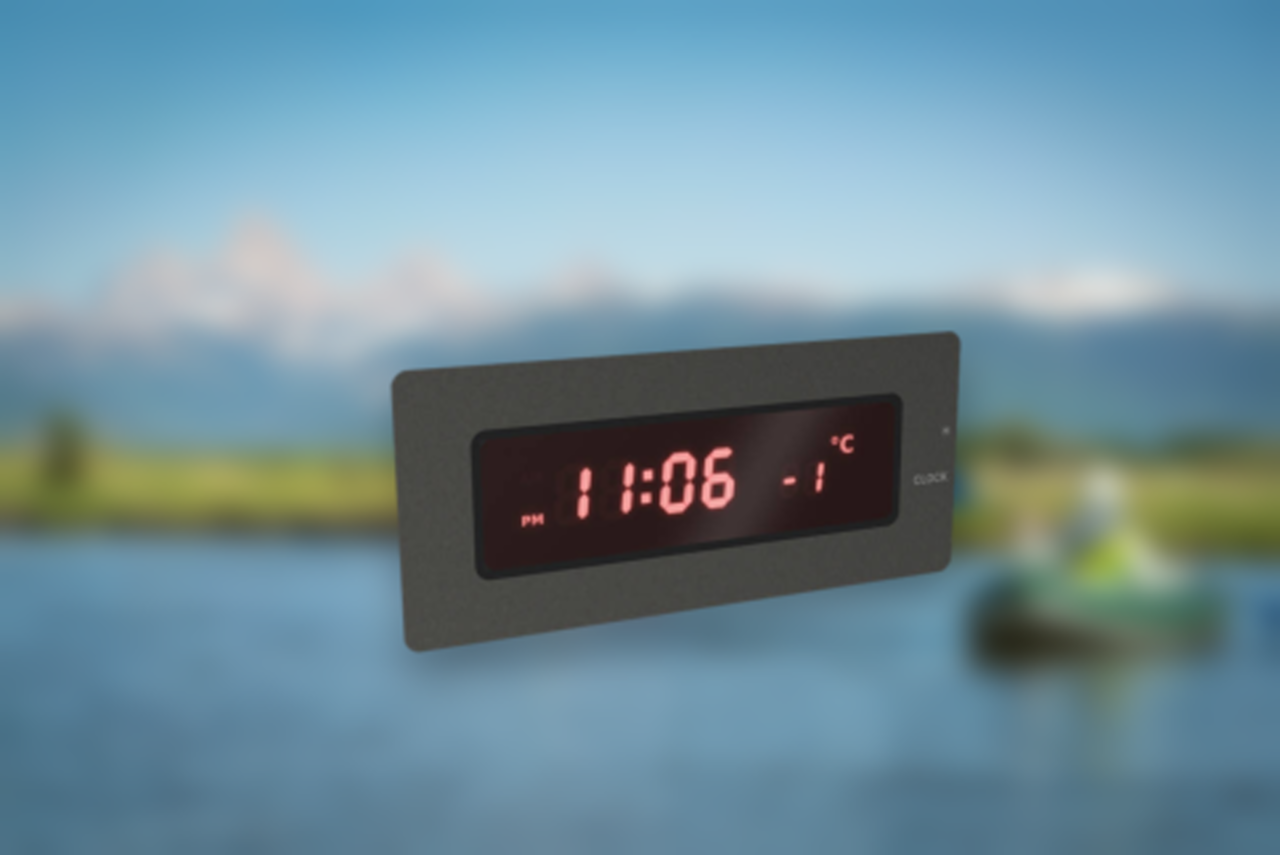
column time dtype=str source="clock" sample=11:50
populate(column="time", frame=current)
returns 11:06
